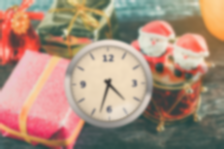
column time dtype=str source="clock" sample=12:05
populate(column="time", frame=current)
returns 4:33
